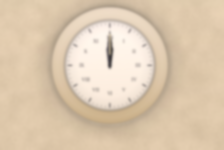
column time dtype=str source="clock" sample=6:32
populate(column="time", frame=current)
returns 12:00
